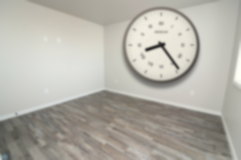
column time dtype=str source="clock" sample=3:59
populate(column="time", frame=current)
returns 8:24
